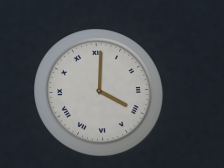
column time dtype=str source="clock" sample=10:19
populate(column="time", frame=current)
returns 4:01
